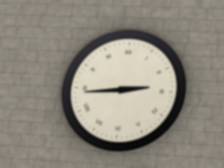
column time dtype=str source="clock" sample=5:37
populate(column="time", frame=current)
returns 2:44
